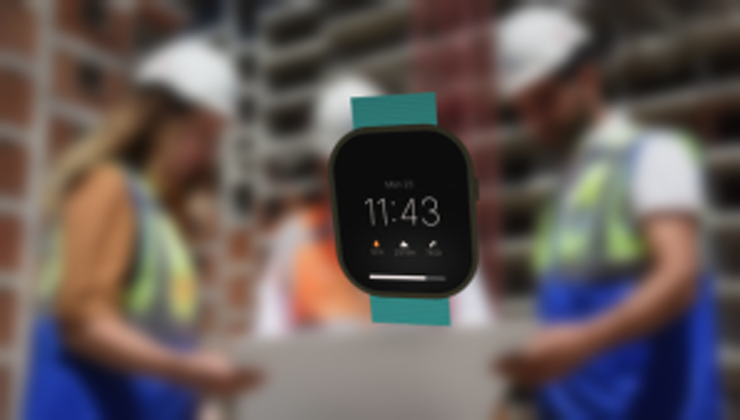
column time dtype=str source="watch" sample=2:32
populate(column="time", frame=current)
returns 11:43
